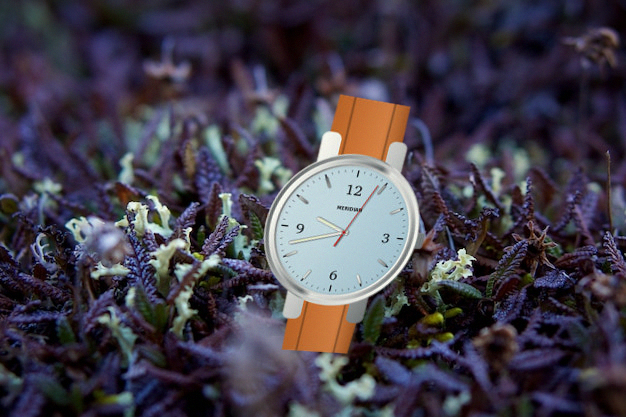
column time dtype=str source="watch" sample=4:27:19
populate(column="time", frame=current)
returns 9:42:04
